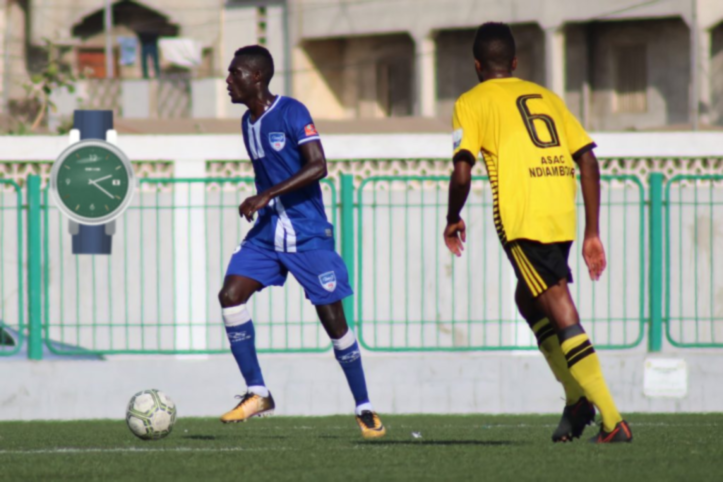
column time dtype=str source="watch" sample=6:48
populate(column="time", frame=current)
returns 2:21
